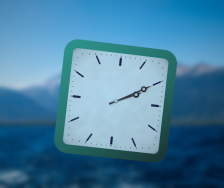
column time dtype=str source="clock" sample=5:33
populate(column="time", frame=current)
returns 2:10
